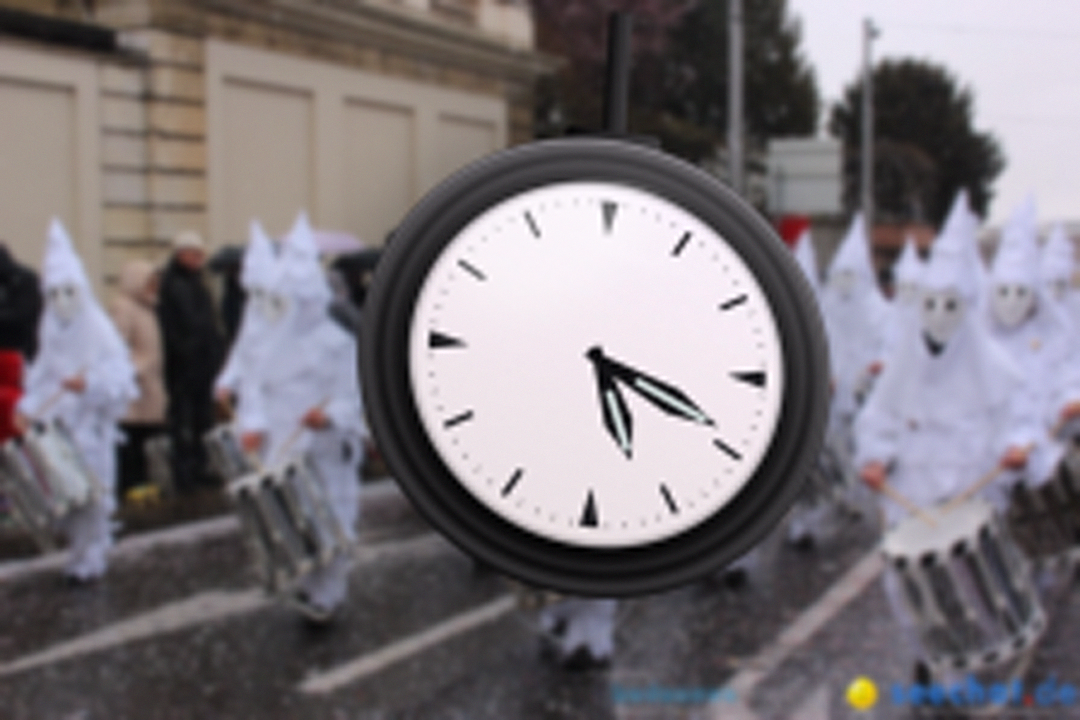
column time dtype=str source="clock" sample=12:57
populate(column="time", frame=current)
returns 5:19
